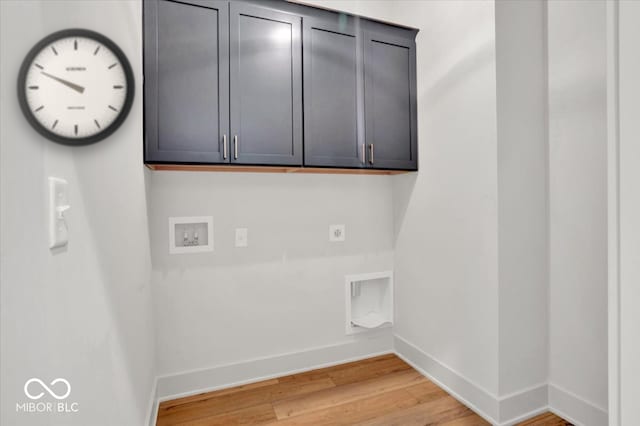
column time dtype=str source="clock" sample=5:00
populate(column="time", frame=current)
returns 9:49
